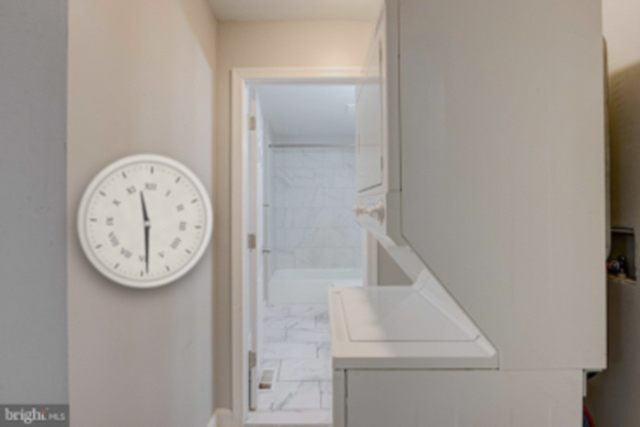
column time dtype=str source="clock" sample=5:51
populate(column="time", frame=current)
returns 11:29
